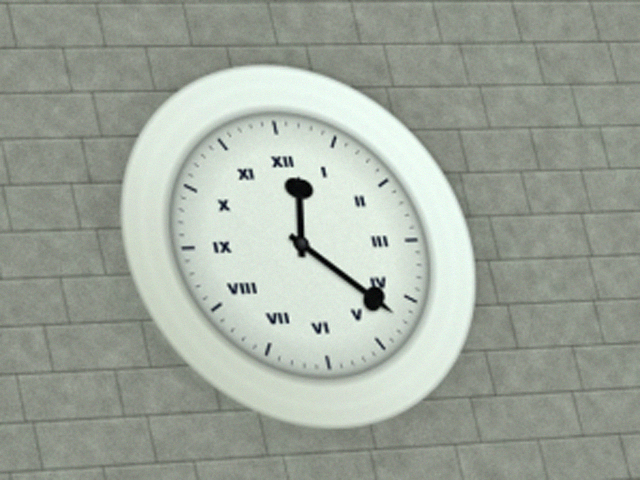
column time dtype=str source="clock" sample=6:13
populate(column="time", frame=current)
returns 12:22
